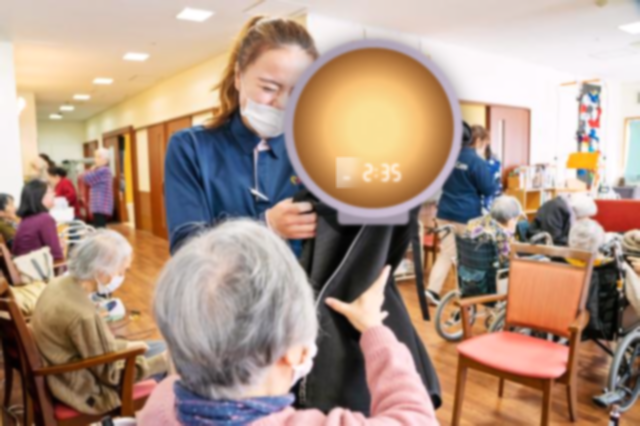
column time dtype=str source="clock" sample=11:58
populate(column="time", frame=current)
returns 2:35
